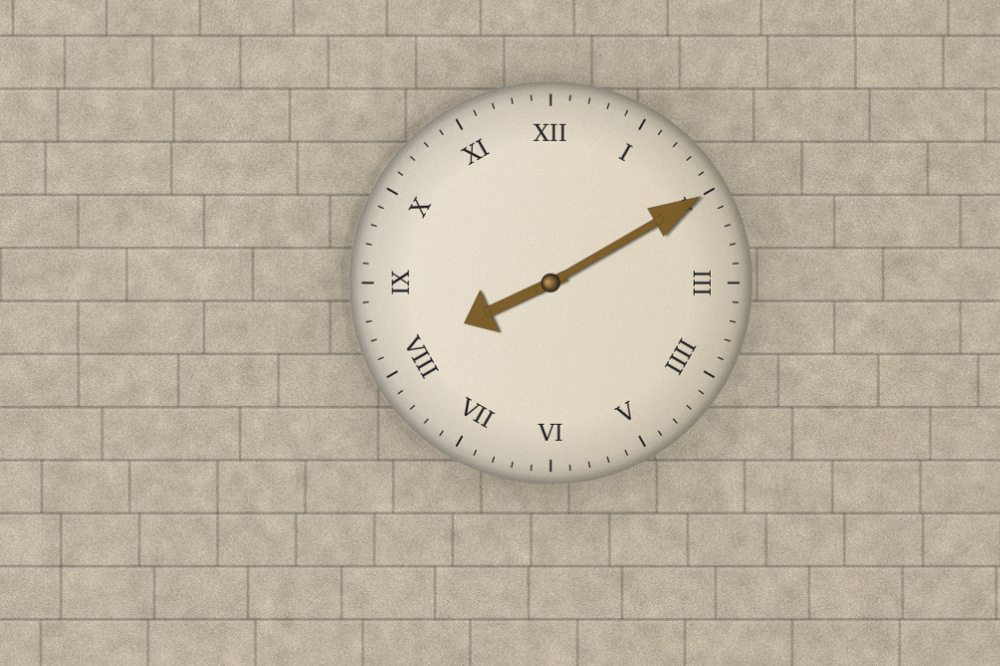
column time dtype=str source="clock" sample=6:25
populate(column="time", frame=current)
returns 8:10
